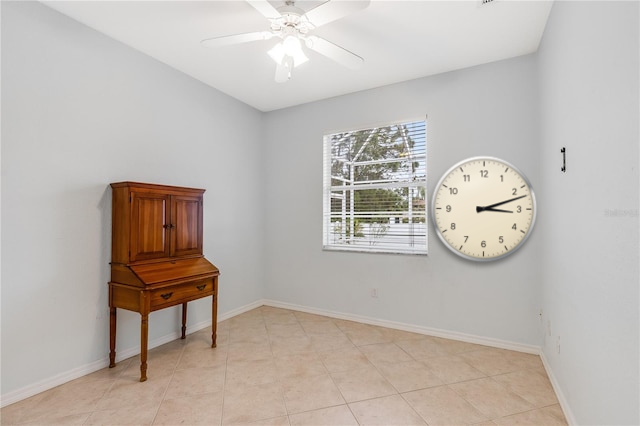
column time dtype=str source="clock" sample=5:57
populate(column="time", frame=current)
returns 3:12
